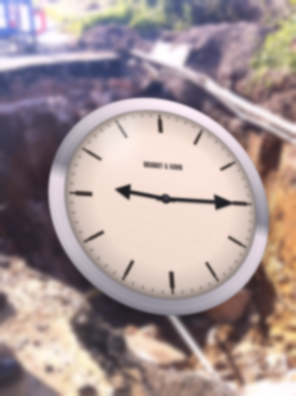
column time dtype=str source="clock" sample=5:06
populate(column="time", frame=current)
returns 9:15
